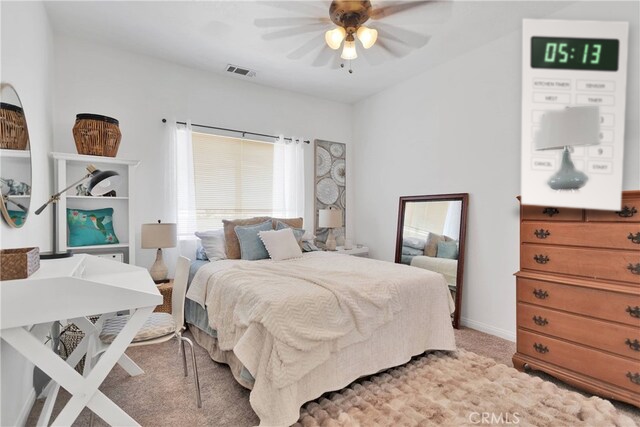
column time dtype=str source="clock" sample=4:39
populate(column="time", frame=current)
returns 5:13
